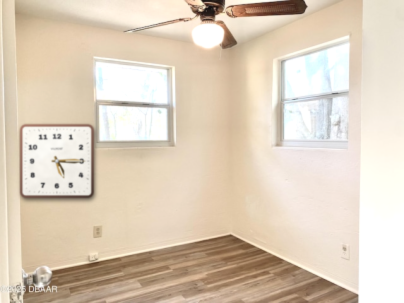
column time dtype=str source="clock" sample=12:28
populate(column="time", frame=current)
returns 5:15
